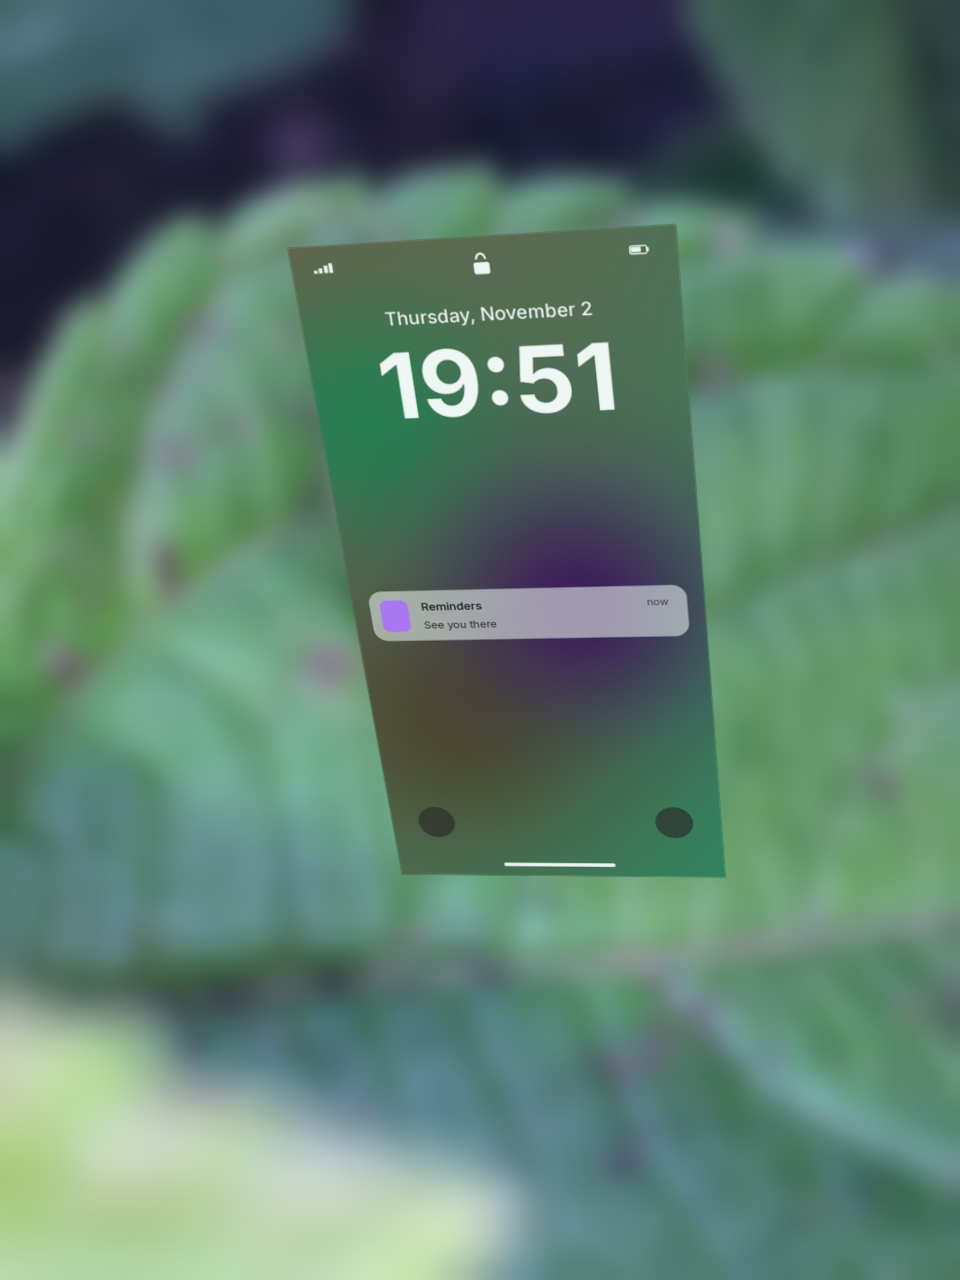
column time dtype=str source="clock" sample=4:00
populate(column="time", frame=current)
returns 19:51
